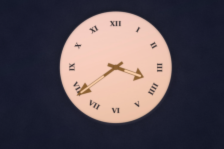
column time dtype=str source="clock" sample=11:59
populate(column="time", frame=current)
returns 3:39
